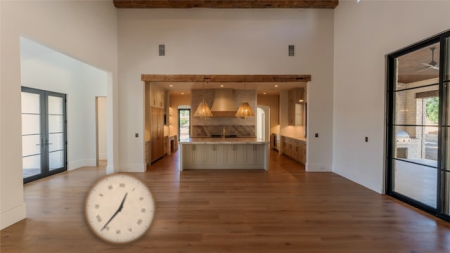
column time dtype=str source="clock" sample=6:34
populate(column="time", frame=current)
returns 12:36
